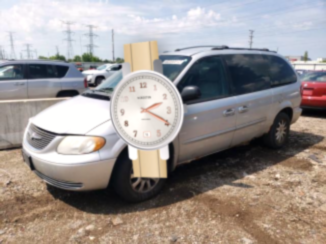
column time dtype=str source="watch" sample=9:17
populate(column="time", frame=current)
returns 2:20
